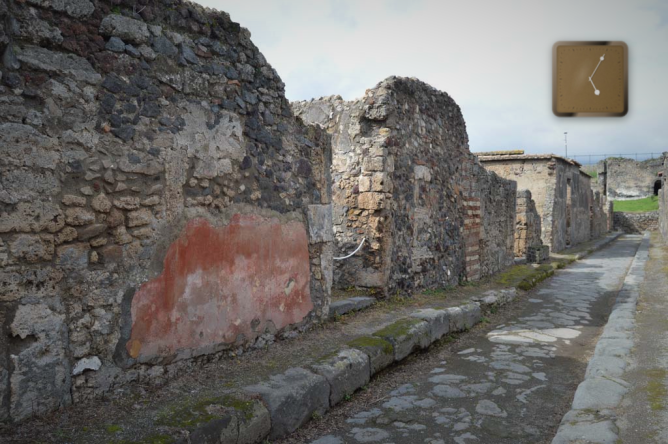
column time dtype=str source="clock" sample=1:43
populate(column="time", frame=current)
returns 5:05
